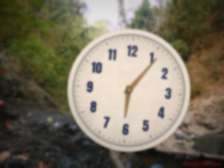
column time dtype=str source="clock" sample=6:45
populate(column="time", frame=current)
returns 6:06
